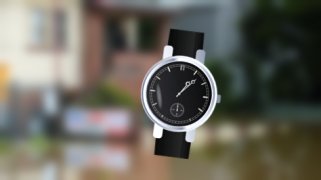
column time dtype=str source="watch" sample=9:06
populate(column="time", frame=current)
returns 1:07
